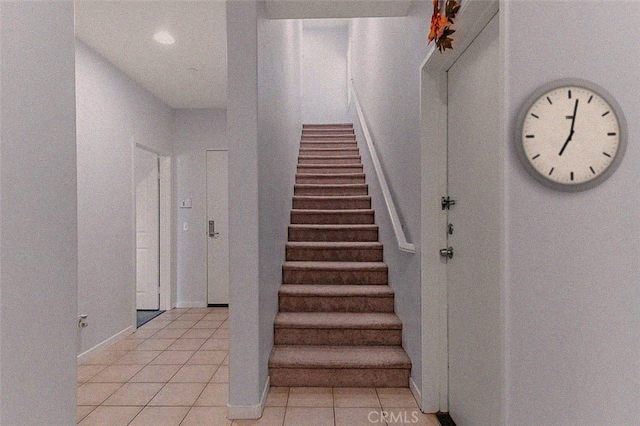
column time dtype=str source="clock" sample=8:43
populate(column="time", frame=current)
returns 7:02
